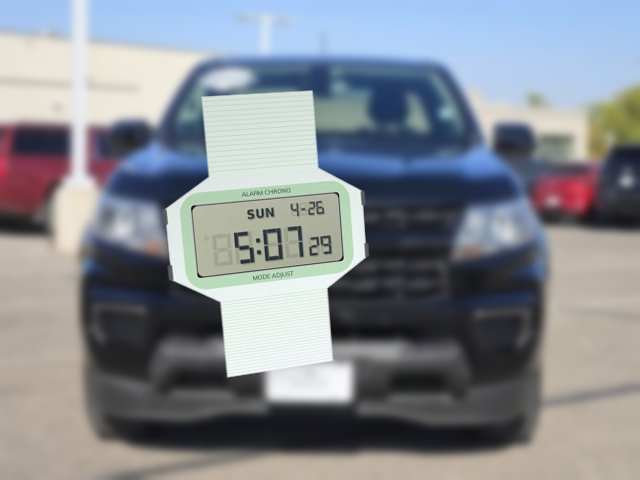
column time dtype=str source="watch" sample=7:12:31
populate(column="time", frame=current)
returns 5:07:29
